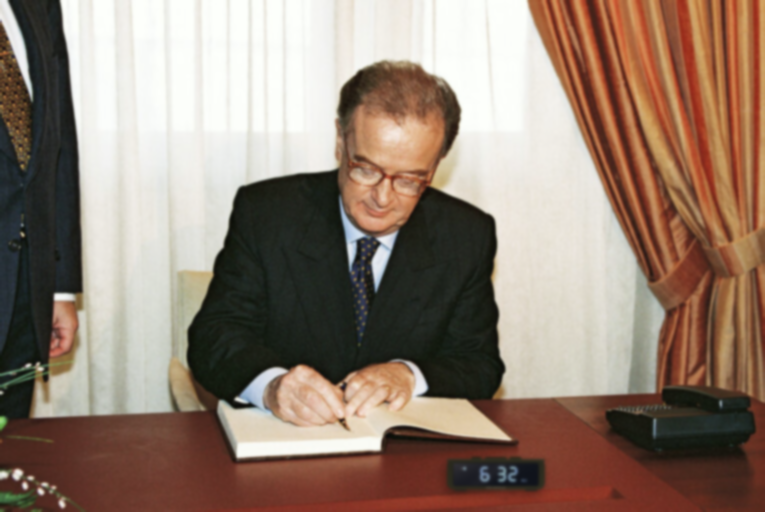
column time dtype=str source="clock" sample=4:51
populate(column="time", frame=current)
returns 6:32
